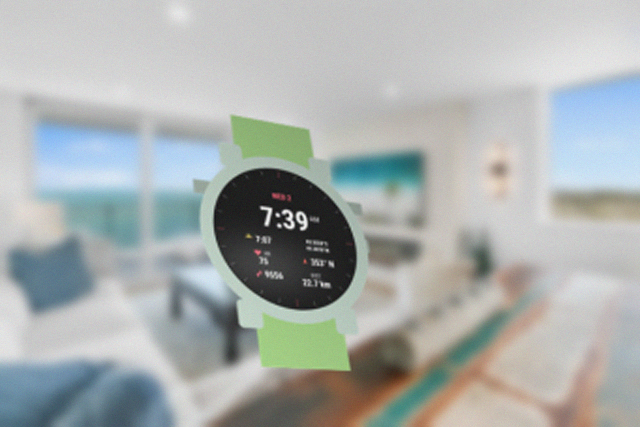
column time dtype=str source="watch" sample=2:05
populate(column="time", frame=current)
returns 7:39
